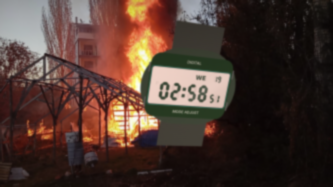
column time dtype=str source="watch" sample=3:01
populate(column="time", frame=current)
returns 2:58
